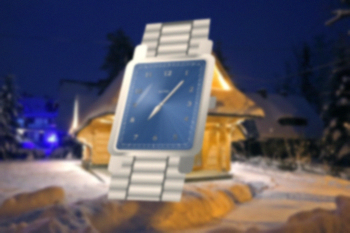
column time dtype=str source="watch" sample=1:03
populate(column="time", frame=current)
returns 7:06
